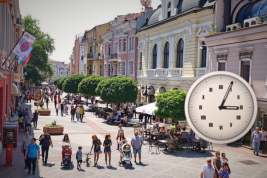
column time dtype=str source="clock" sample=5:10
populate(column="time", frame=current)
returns 3:04
